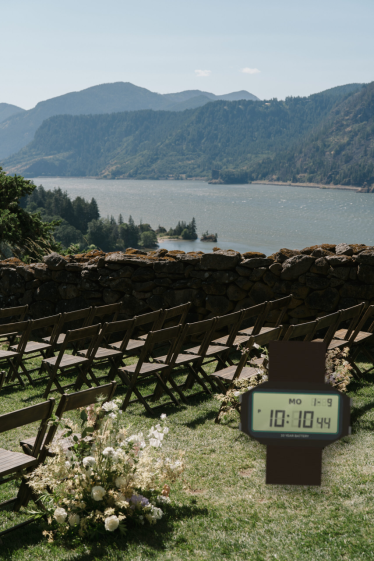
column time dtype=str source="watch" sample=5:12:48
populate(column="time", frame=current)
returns 10:10:44
